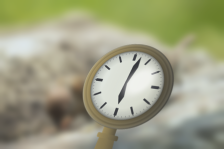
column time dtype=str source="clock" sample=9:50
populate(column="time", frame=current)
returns 6:02
